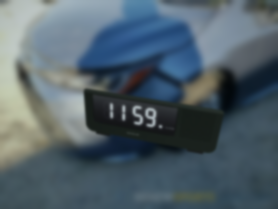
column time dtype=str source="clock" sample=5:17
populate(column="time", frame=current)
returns 11:59
